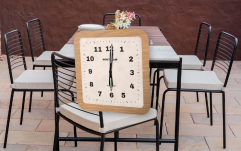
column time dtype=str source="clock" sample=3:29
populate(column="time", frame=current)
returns 6:01
